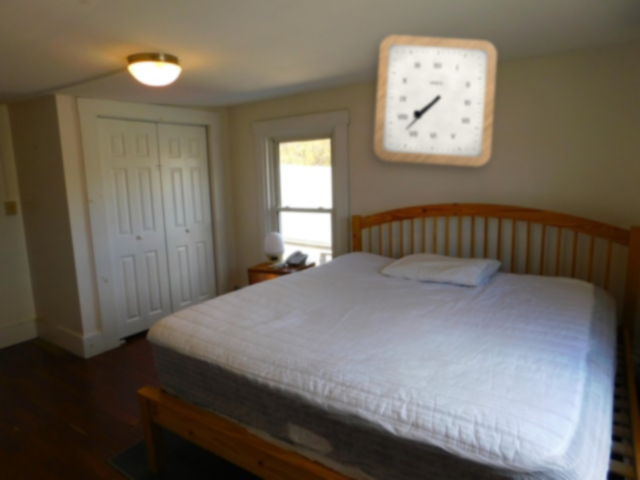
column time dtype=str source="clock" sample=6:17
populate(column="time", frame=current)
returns 7:37
